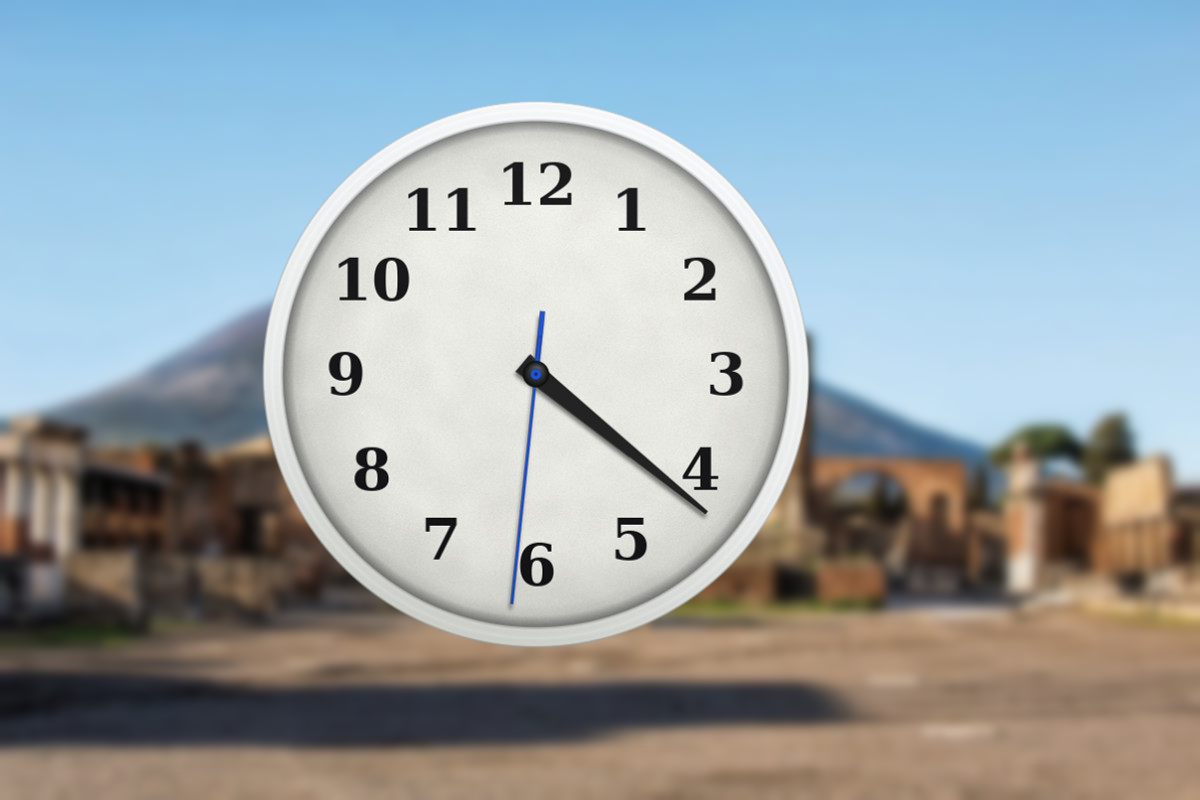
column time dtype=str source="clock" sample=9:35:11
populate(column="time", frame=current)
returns 4:21:31
